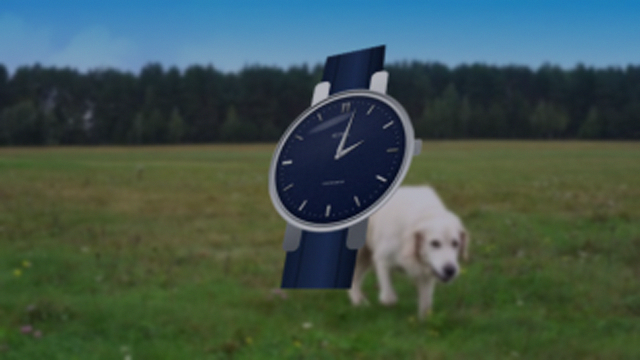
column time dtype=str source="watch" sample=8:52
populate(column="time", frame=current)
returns 2:02
